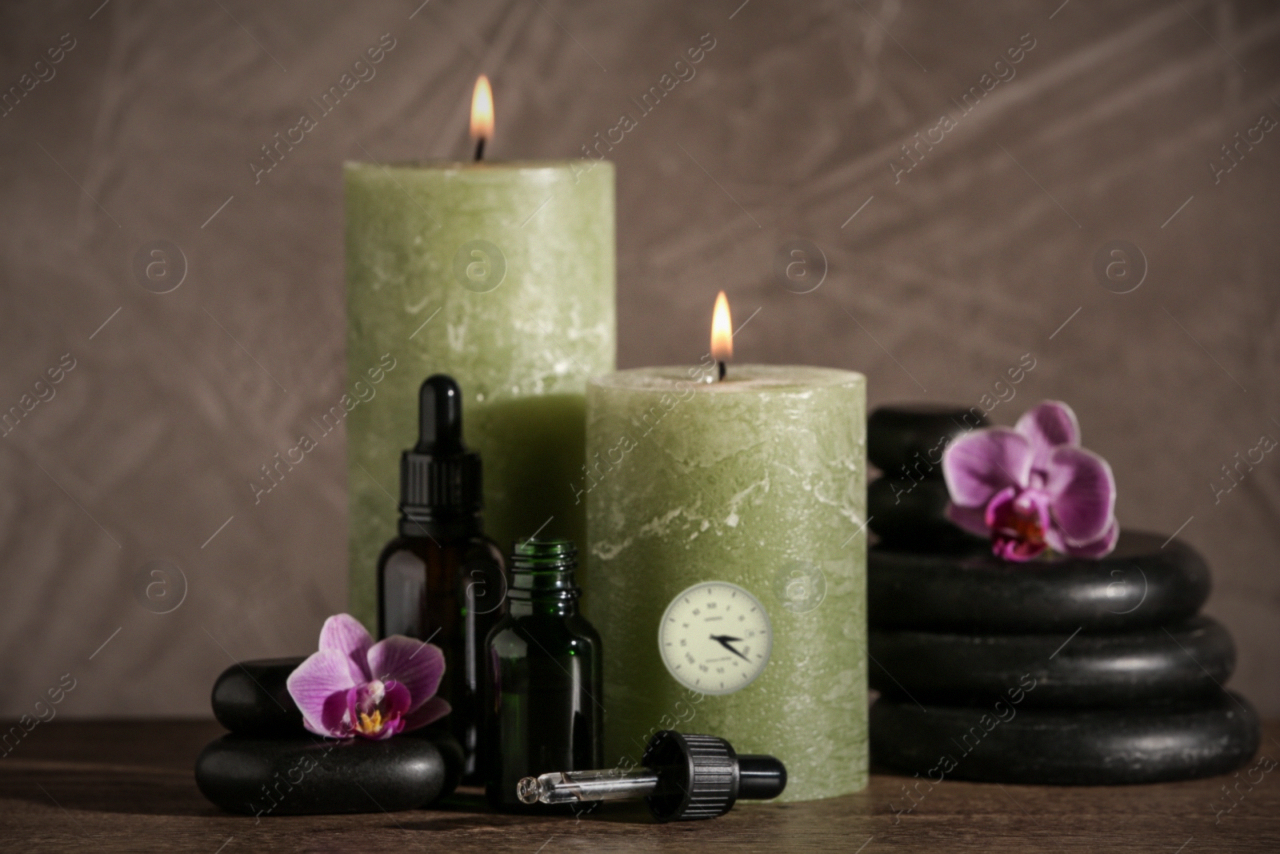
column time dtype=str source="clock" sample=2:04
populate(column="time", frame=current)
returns 3:22
